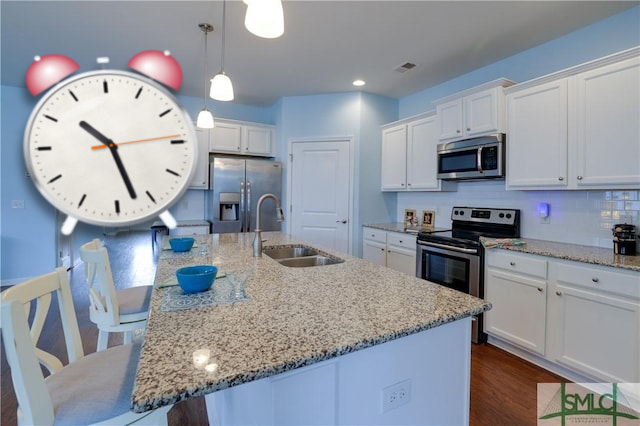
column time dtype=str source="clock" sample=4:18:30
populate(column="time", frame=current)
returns 10:27:14
